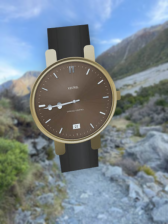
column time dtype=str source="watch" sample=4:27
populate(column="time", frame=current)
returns 8:44
